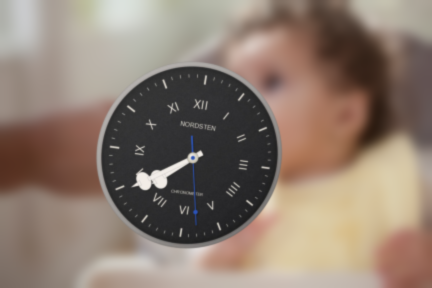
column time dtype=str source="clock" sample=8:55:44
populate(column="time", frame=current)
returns 7:39:28
